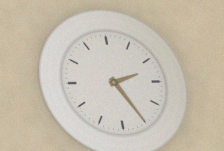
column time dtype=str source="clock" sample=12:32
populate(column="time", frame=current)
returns 2:25
